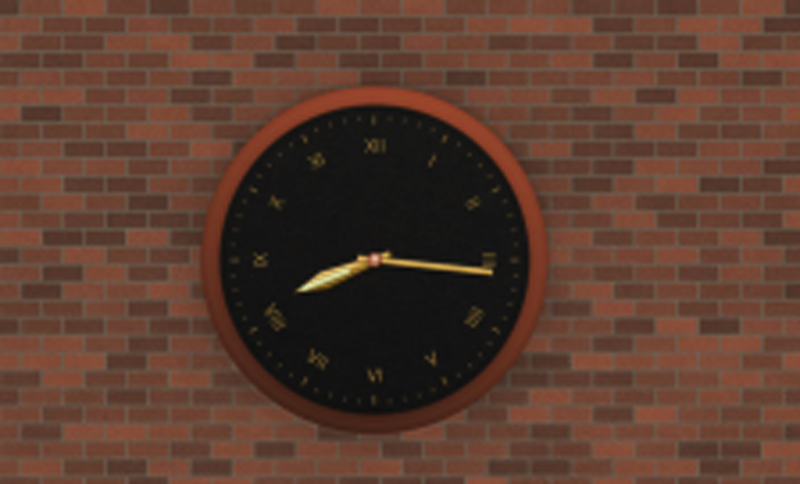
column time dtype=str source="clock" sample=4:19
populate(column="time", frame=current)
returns 8:16
